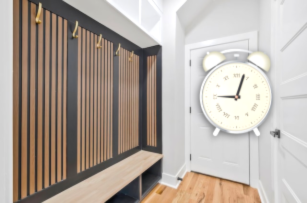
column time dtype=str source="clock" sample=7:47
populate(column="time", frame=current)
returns 9:03
